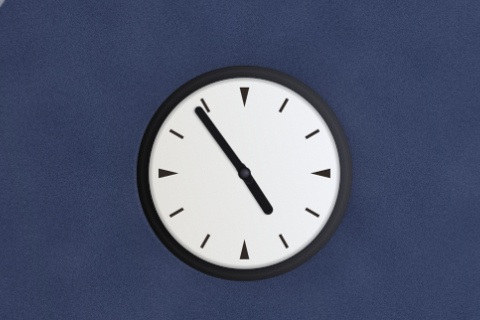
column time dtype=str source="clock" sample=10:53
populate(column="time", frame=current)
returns 4:54
